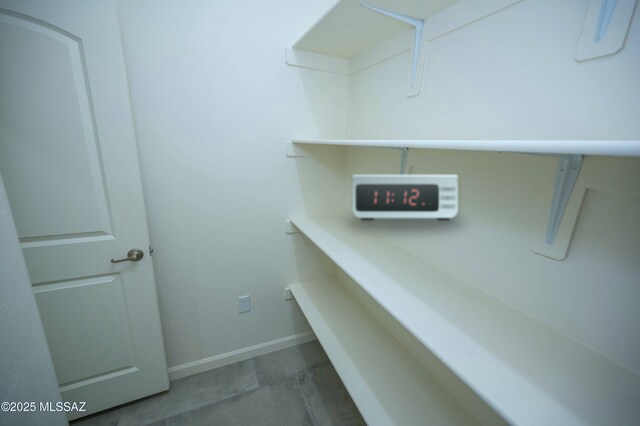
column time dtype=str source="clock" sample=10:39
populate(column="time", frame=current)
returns 11:12
